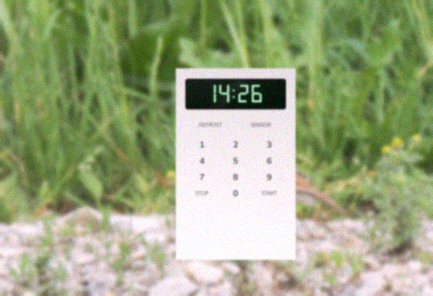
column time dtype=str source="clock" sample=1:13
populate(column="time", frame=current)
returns 14:26
